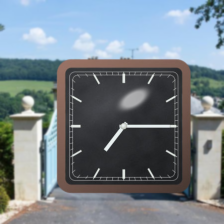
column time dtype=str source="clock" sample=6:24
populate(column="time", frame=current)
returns 7:15
